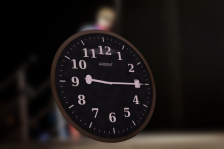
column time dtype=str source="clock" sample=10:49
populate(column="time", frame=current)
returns 9:15
